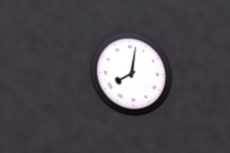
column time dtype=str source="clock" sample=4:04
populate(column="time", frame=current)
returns 8:02
